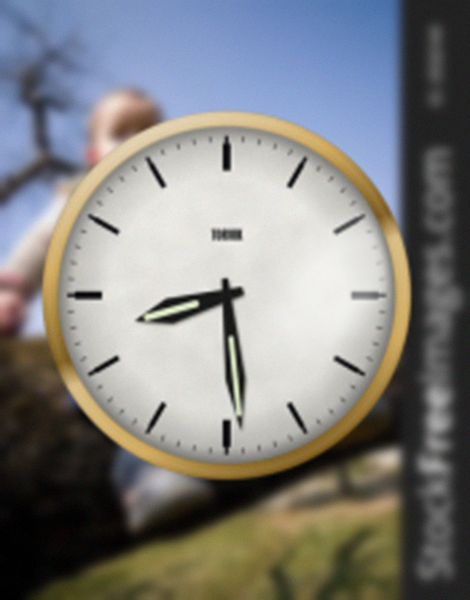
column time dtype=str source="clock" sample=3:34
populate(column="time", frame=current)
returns 8:29
